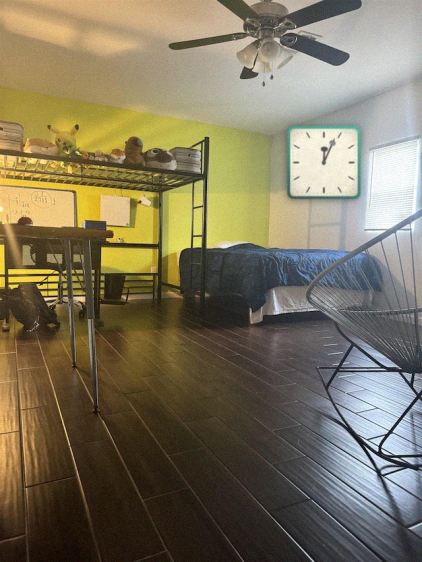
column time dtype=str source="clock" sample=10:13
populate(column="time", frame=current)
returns 12:04
